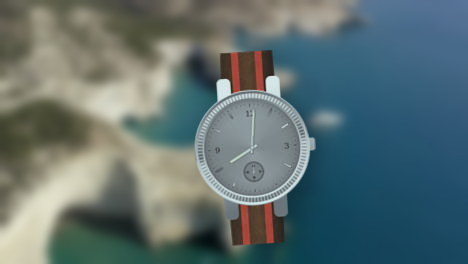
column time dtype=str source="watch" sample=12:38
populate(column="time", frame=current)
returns 8:01
